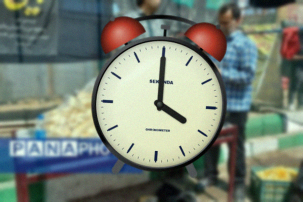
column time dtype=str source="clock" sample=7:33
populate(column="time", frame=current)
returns 4:00
